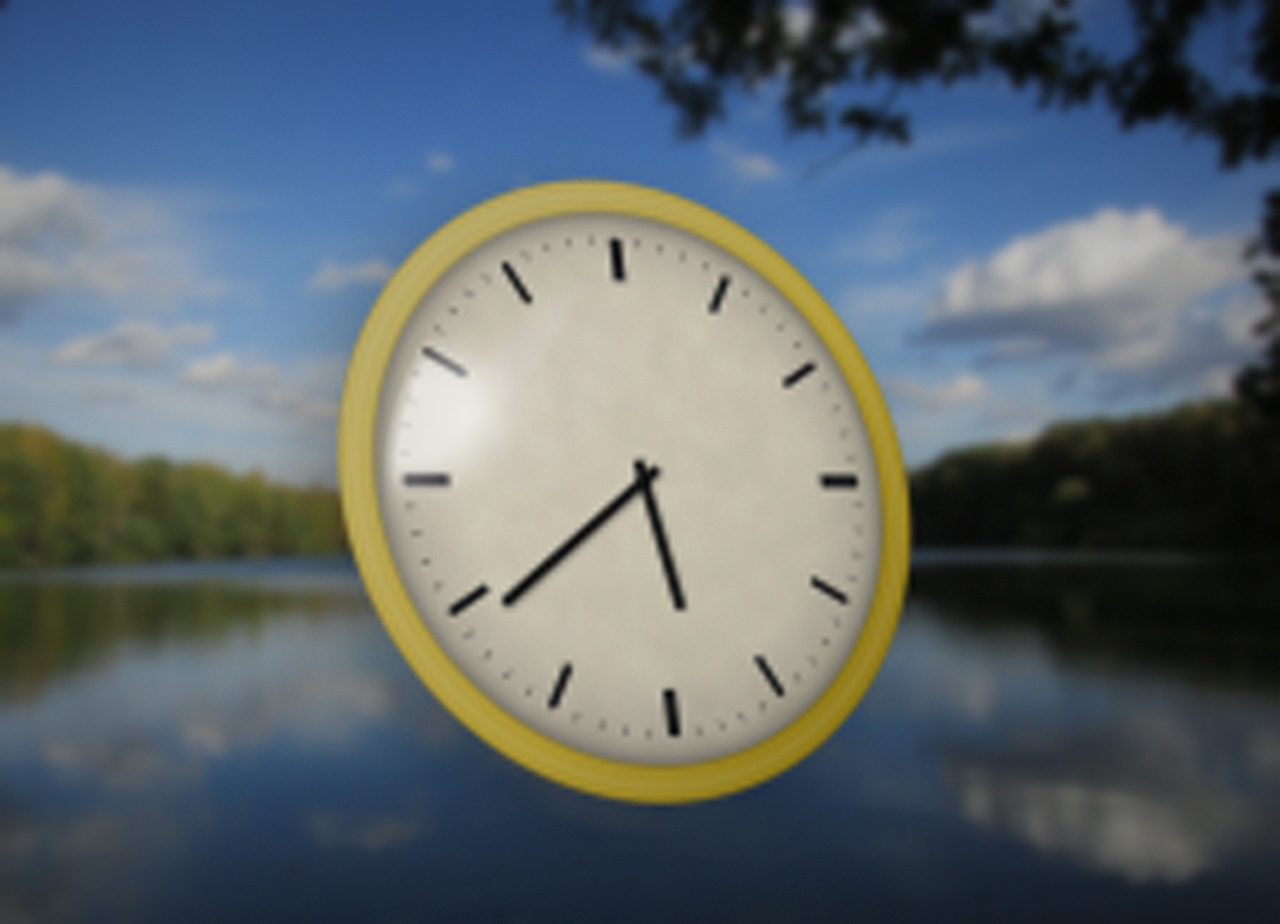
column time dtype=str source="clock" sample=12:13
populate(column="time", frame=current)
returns 5:39
